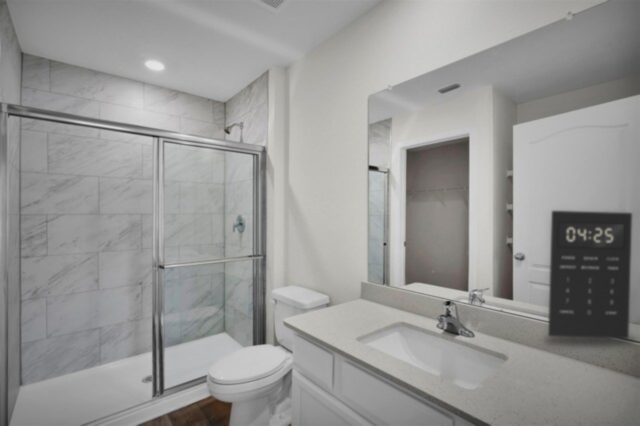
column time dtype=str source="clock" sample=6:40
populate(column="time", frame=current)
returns 4:25
